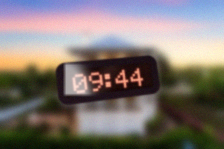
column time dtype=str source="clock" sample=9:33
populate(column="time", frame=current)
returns 9:44
